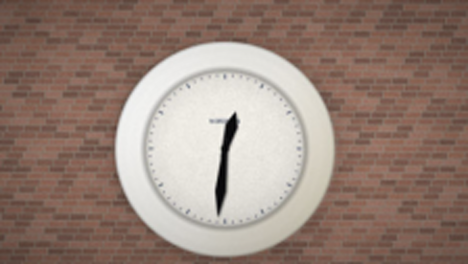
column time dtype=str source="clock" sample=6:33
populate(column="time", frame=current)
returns 12:31
